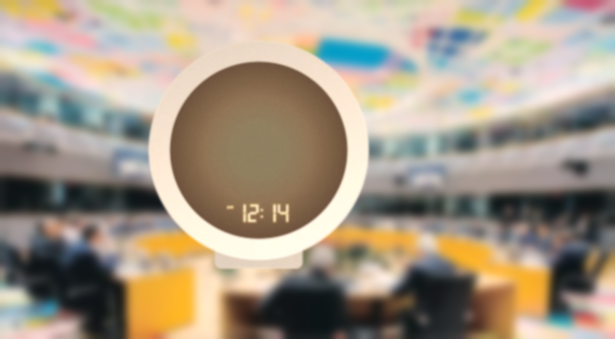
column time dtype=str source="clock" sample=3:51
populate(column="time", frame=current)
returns 12:14
